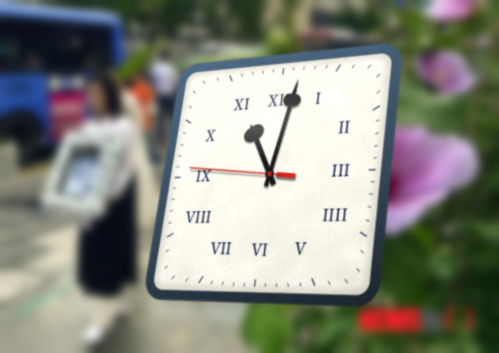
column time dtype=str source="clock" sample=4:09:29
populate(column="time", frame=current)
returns 11:01:46
